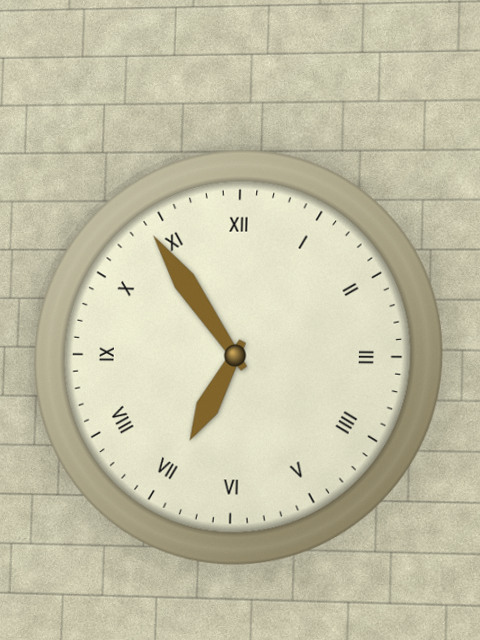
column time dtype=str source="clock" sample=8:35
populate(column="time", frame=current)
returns 6:54
